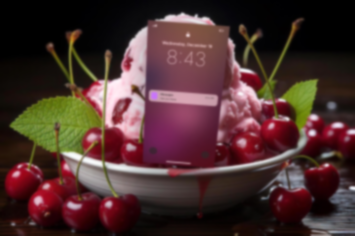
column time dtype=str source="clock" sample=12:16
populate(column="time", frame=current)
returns 8:43
